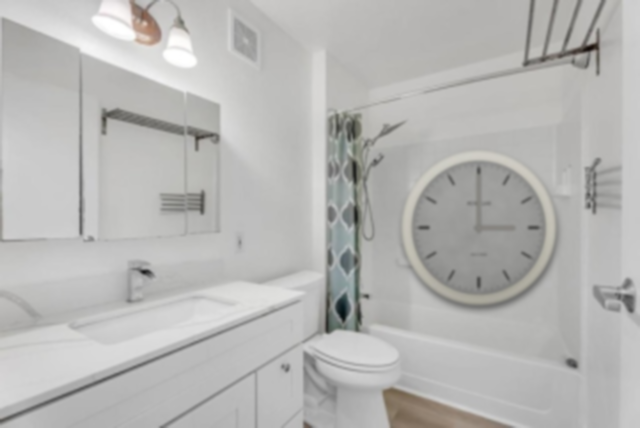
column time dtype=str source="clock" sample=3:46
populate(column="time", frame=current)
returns 3:00
